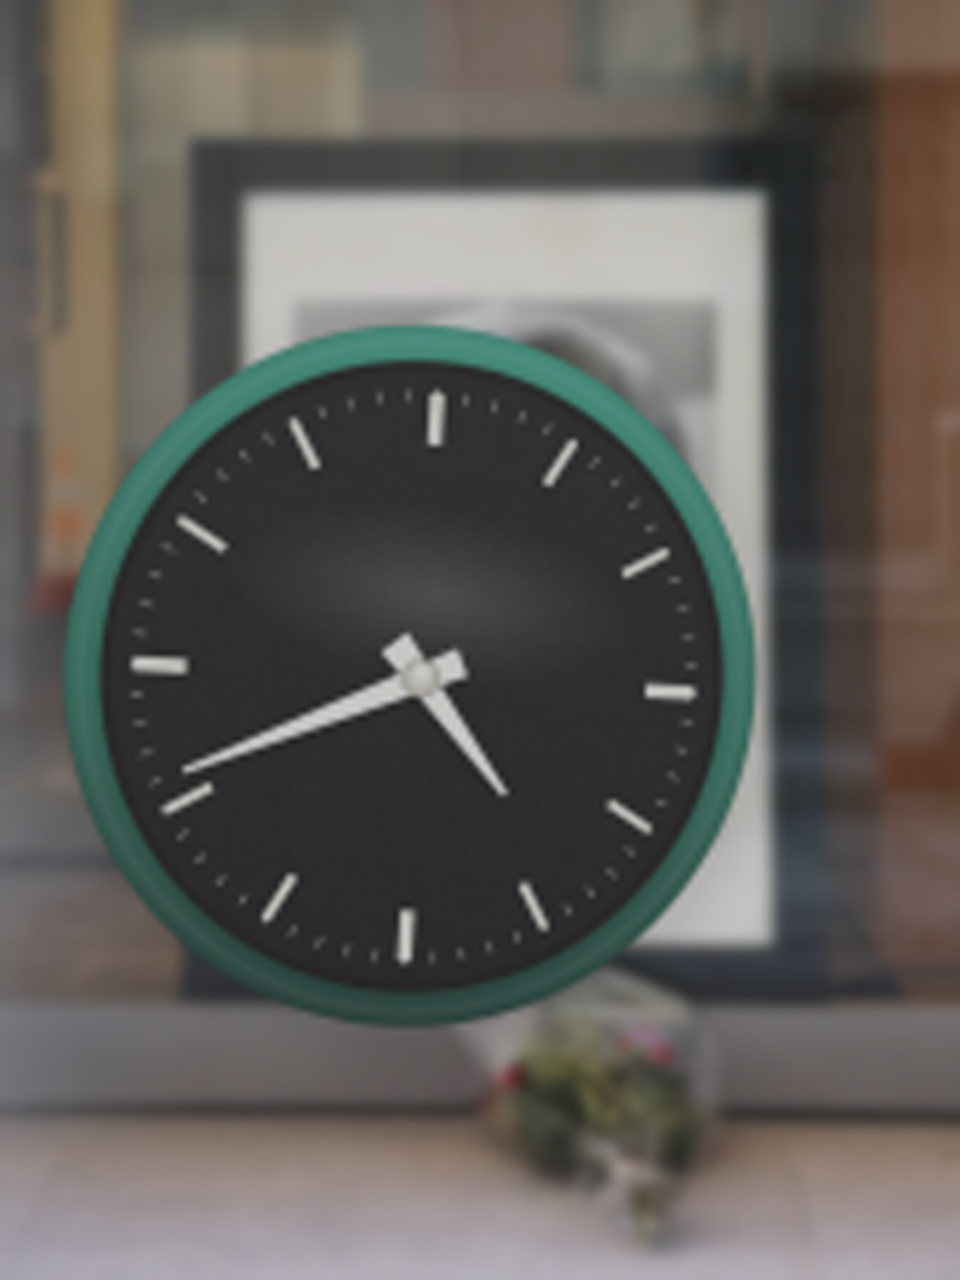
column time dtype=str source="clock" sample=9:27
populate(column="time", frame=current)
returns 4:41
